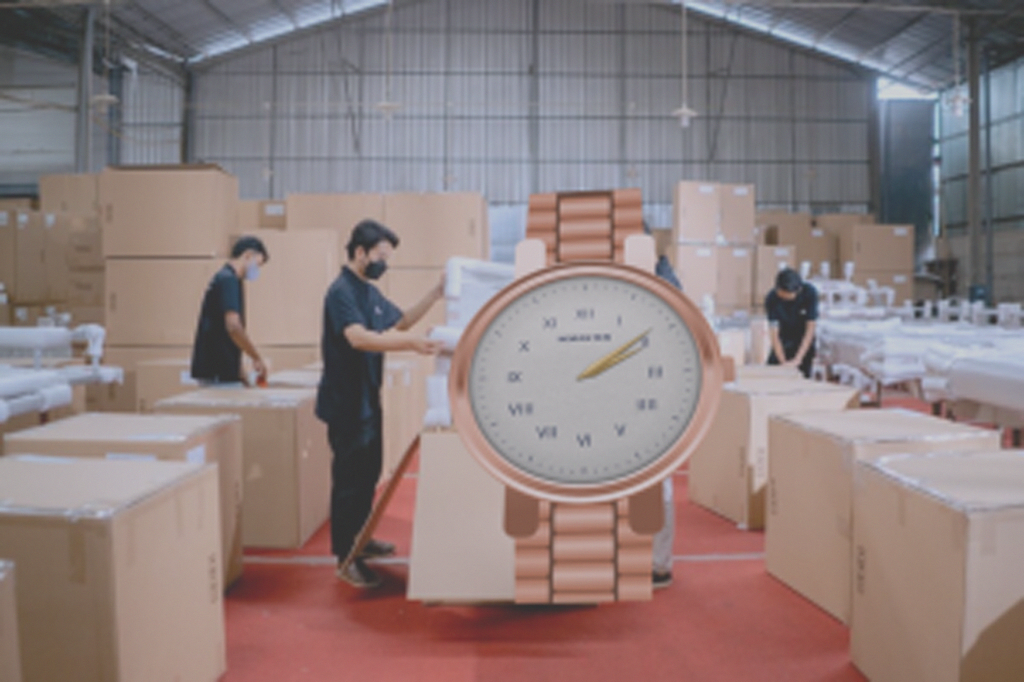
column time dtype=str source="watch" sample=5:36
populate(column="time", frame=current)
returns 2:09
